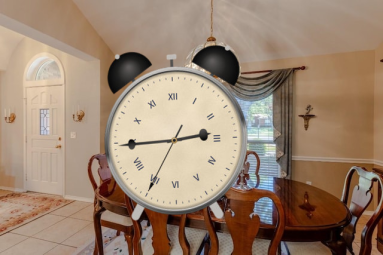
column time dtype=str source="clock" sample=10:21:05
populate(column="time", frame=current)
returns 2:44:35
